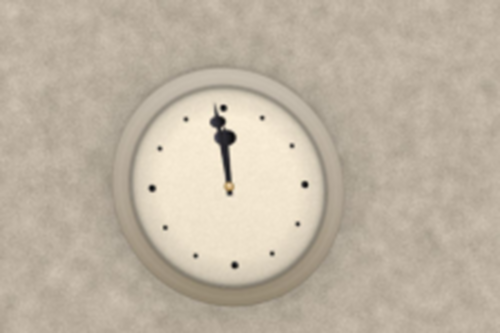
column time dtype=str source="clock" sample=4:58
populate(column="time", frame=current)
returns 11:59
